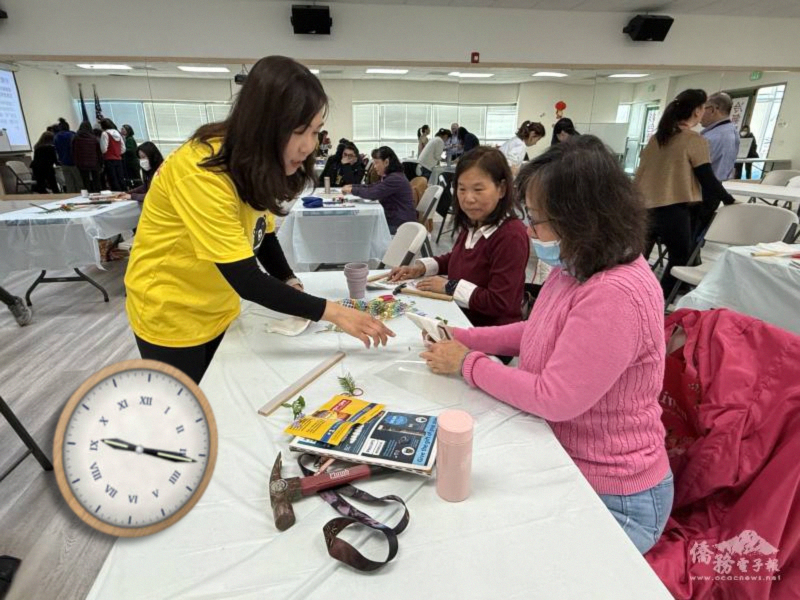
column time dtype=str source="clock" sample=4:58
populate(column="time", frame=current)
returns 9:16
